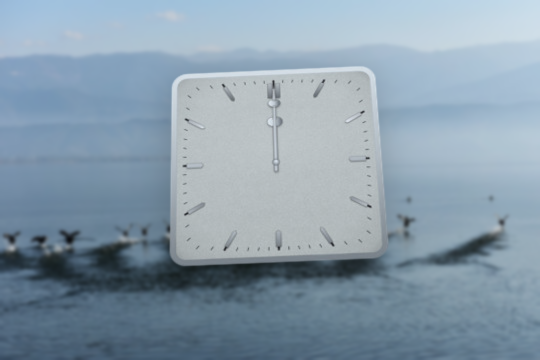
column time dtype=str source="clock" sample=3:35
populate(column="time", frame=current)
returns 12:00
